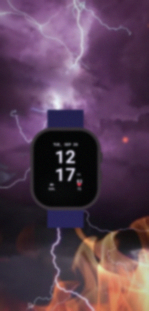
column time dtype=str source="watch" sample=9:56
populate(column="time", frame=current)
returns 12:17
